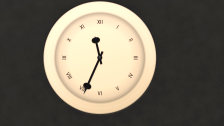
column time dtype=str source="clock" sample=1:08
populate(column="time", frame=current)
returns 11:34
